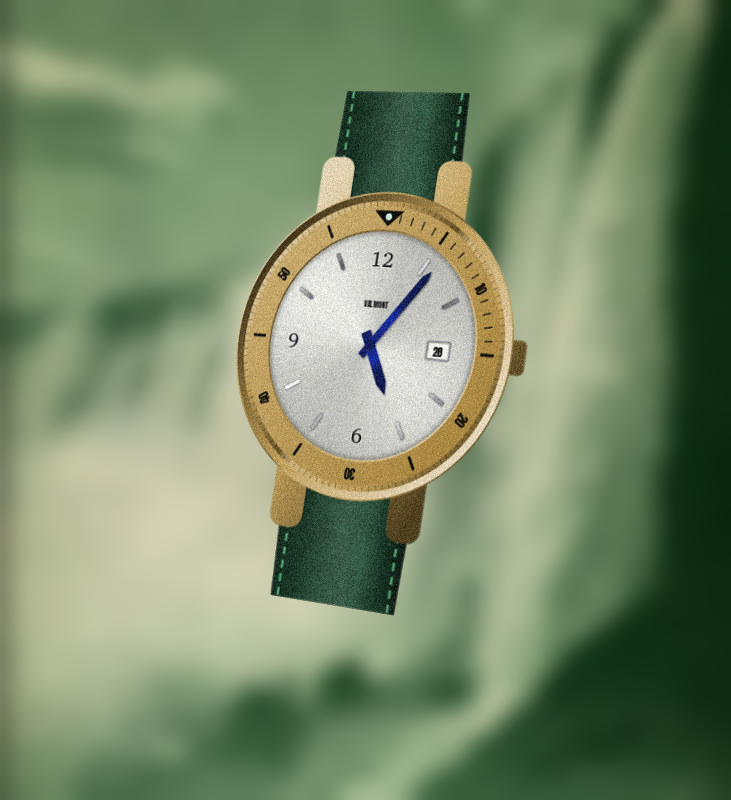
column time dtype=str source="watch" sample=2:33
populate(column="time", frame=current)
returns 5:06
